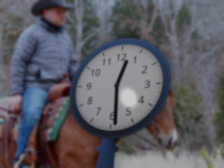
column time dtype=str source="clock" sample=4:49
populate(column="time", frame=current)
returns 12:29
